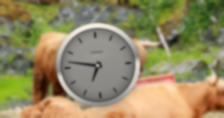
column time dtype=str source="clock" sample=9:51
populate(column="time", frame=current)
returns 6:47
